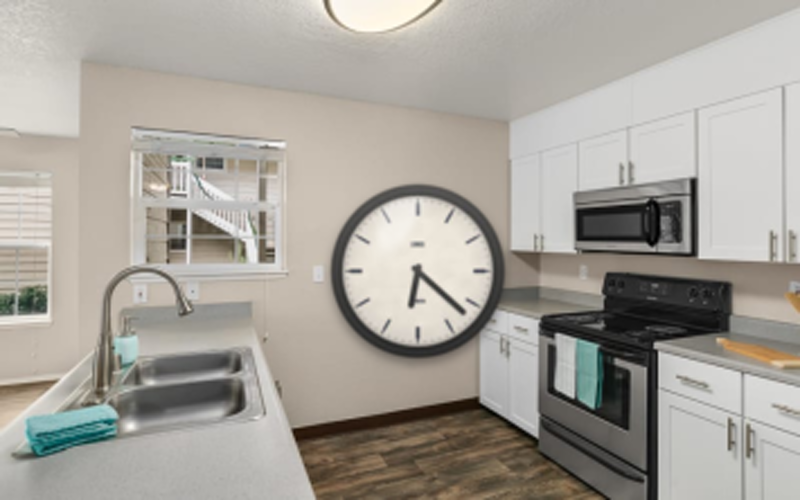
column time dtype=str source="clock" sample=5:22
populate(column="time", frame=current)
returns 6:22
